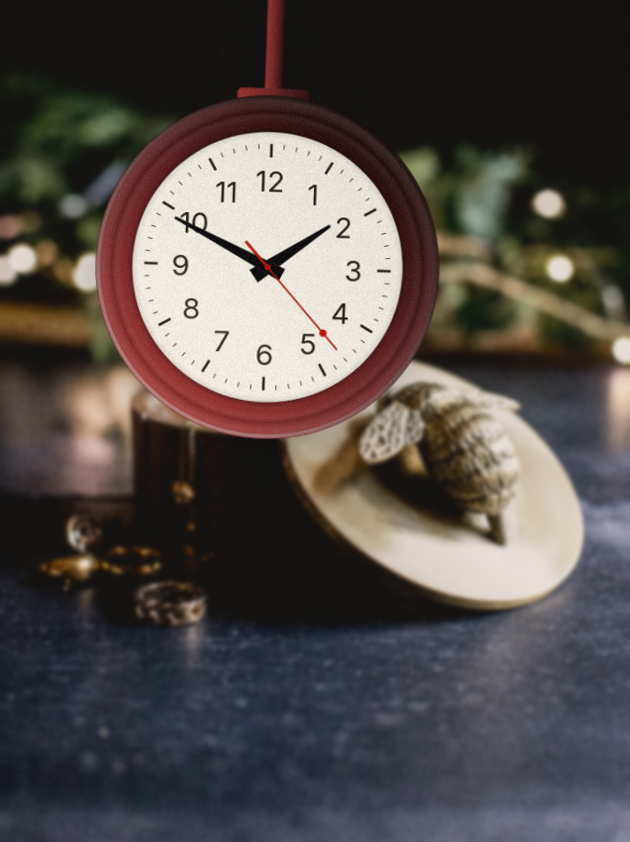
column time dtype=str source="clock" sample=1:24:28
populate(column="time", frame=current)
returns 1:49:23
